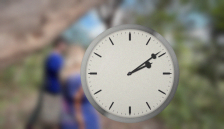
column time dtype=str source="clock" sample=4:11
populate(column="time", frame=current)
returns 2:09
